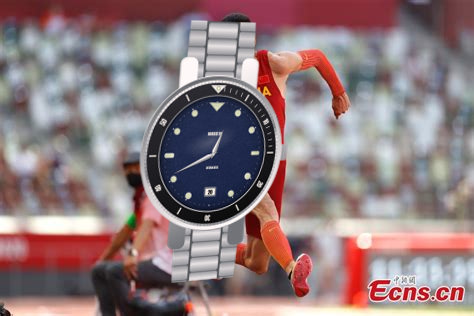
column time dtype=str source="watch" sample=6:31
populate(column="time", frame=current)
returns 12:41
